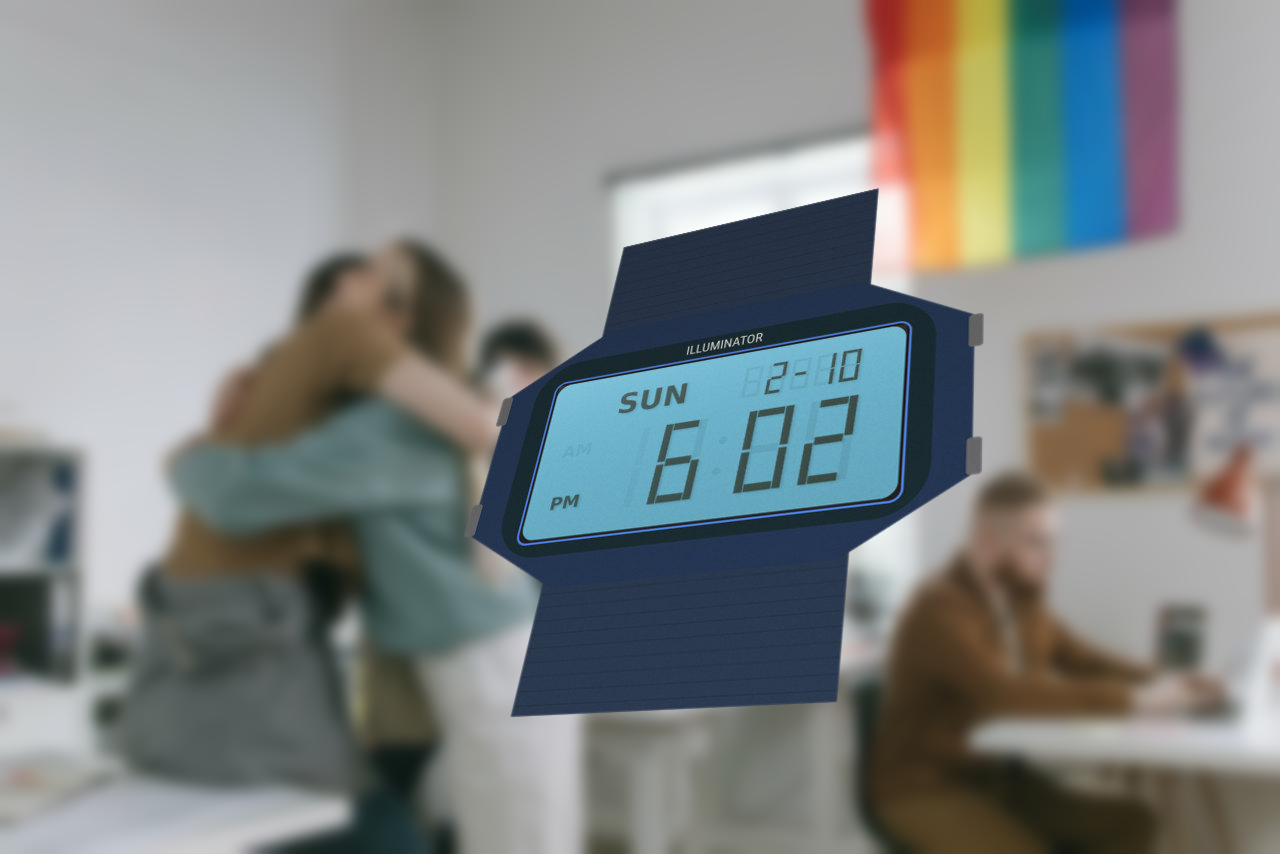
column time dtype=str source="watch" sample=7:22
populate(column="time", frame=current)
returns 6:02
